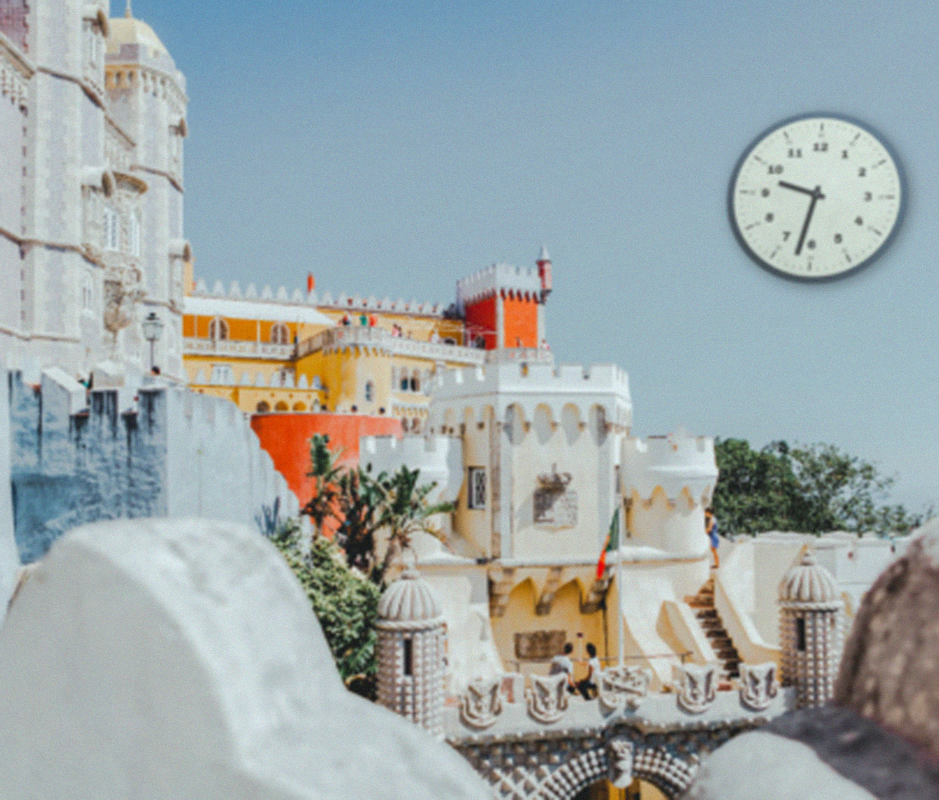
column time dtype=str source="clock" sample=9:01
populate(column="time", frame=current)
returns 9:32
